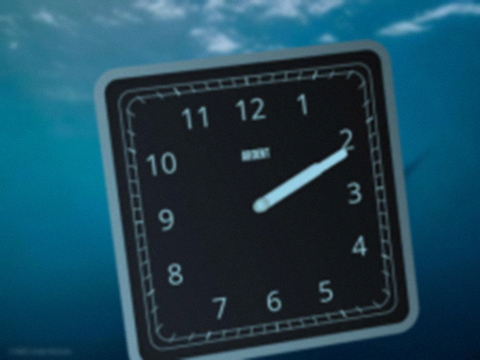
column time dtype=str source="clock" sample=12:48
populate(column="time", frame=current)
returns 2:11
